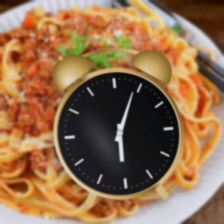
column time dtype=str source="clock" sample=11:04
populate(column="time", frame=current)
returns 6:04
